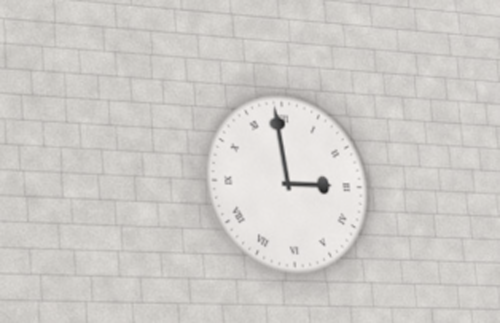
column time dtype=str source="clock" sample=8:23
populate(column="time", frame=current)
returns 2:59
